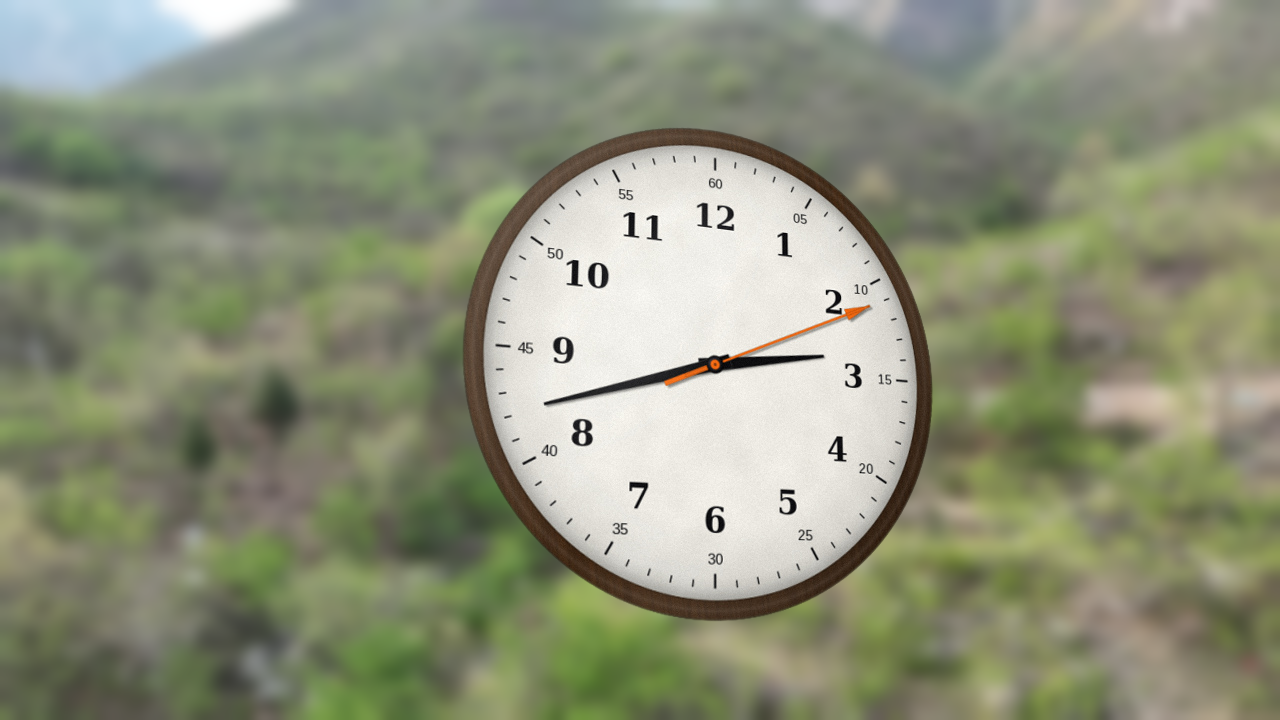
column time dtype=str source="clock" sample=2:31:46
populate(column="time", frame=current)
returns 2:42:11
